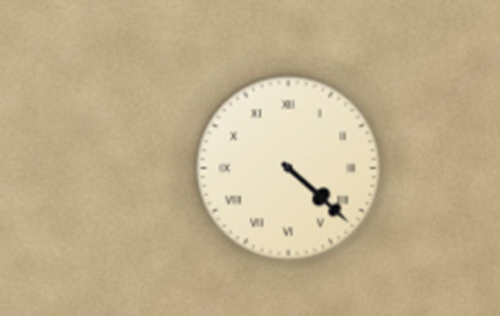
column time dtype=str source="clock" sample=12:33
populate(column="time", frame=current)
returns 4:22
